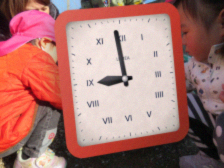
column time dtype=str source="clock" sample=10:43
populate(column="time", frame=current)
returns 8:59
